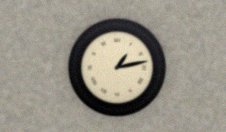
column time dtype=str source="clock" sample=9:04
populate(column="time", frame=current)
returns 1:13
